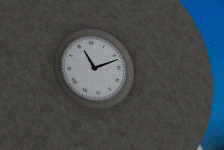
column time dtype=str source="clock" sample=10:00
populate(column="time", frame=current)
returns 11:12
